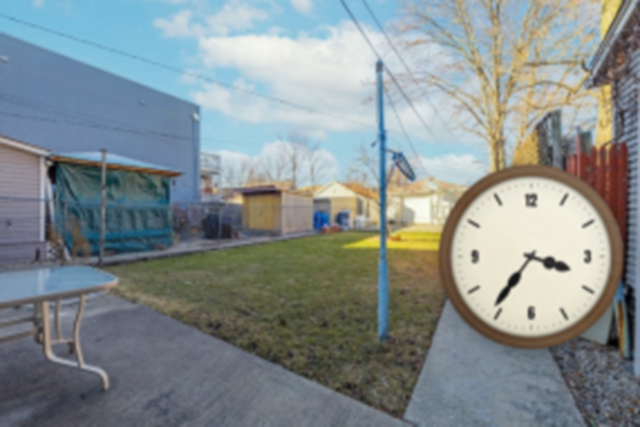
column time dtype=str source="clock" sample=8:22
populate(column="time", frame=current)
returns 3:36
